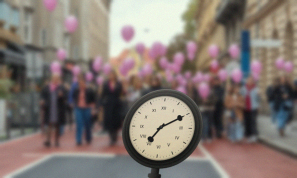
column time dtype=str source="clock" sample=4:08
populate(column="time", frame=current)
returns 7:10
